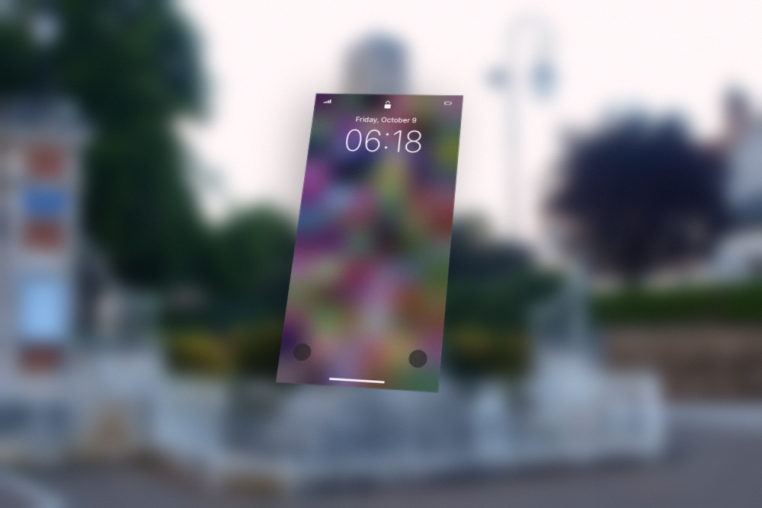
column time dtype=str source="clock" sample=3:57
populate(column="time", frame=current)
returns 6:18
